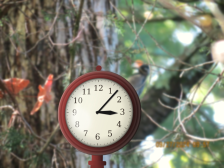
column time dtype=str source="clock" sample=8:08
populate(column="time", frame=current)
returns 3:07
